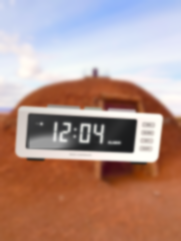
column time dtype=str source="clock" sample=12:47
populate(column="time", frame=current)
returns 12:04
